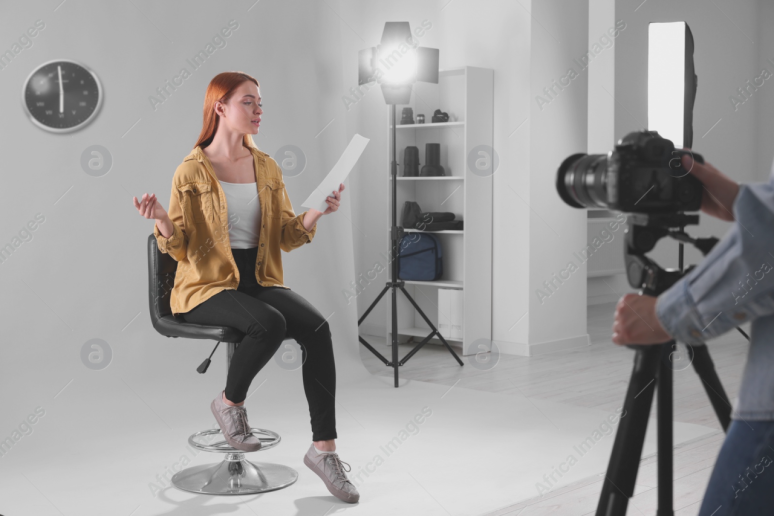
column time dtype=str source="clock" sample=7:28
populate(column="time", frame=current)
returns 5:59
